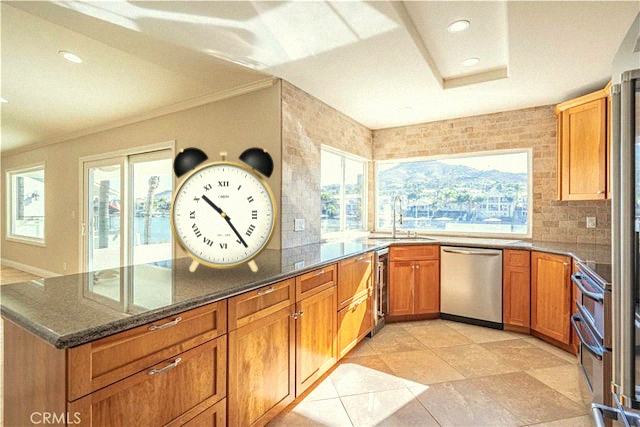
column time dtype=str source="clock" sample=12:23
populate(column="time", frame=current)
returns 10:24
